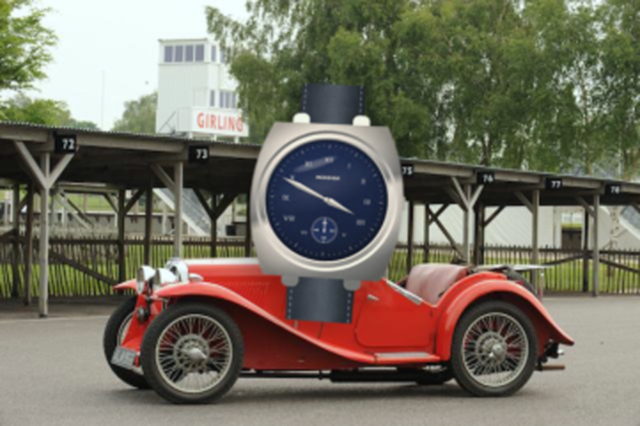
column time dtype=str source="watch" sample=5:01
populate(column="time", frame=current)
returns 3:49
